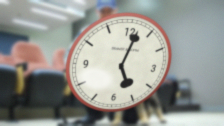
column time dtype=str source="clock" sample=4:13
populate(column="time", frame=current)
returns 5:02
